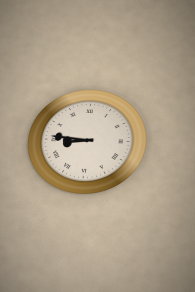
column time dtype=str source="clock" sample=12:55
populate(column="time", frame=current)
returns 8:46
